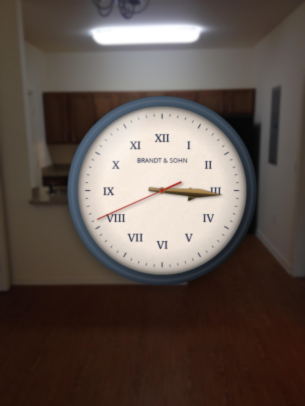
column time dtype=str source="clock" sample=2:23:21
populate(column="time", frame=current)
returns 3:15:41
